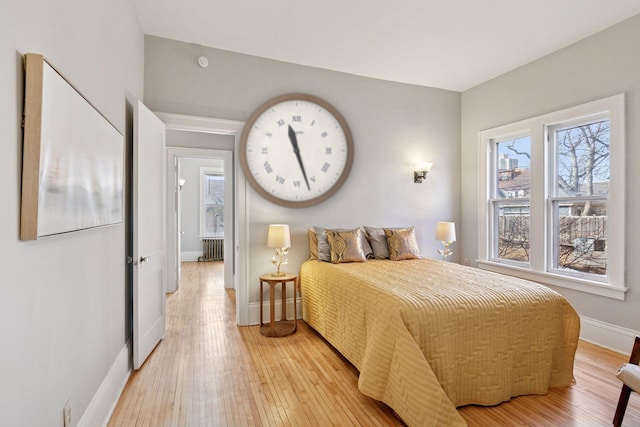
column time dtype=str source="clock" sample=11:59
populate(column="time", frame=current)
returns 11:27
